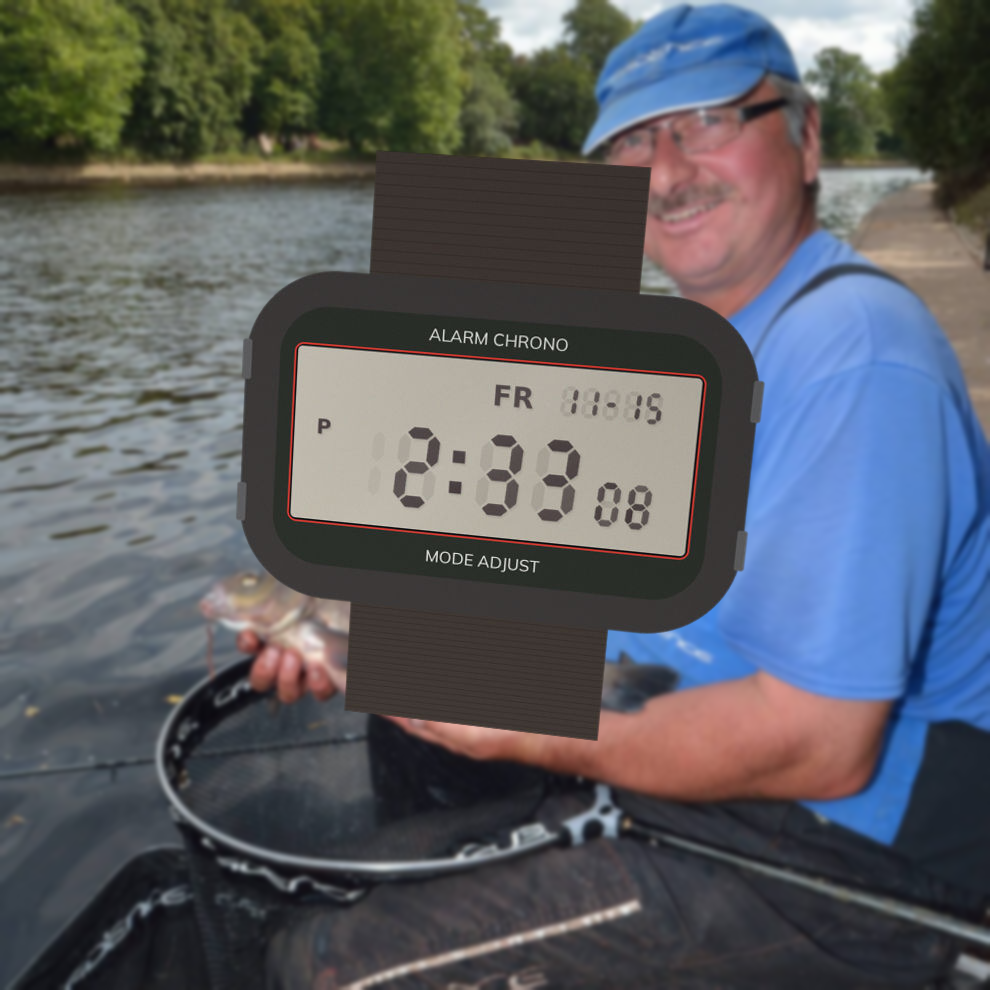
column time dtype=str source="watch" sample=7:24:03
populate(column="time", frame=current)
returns 2:33:08
